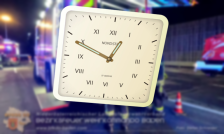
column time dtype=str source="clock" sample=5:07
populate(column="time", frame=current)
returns 12:49
